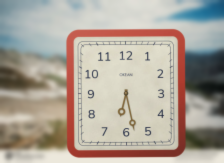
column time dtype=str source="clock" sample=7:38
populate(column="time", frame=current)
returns 6:28
